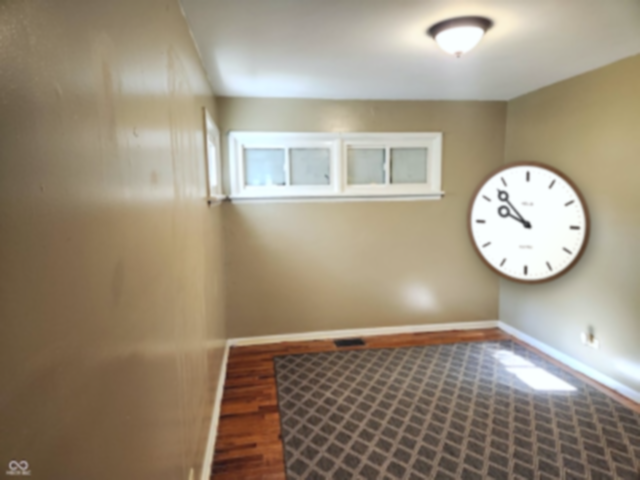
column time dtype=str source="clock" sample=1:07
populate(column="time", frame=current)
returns 9:53
